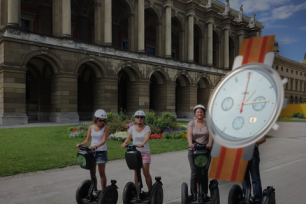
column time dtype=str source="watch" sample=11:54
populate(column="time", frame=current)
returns 1:14
